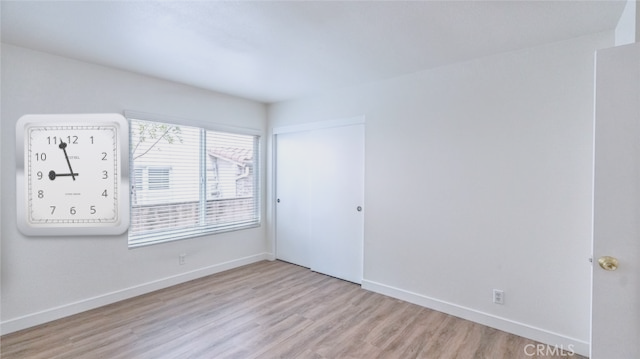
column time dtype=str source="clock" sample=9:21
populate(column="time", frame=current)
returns 8:57
